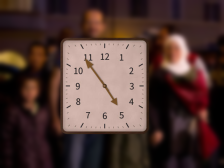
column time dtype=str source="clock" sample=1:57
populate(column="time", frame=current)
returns 4:54
